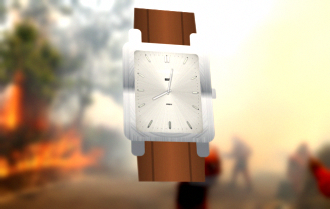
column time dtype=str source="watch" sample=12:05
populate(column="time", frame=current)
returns 8:02
